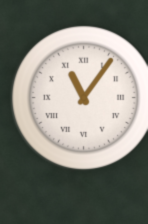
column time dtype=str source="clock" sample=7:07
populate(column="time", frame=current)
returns 11:06
